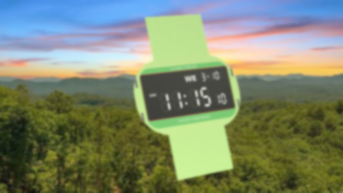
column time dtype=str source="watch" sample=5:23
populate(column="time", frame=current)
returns 11:15
